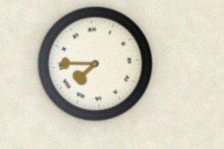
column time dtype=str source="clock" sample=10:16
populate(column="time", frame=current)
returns 7:46
